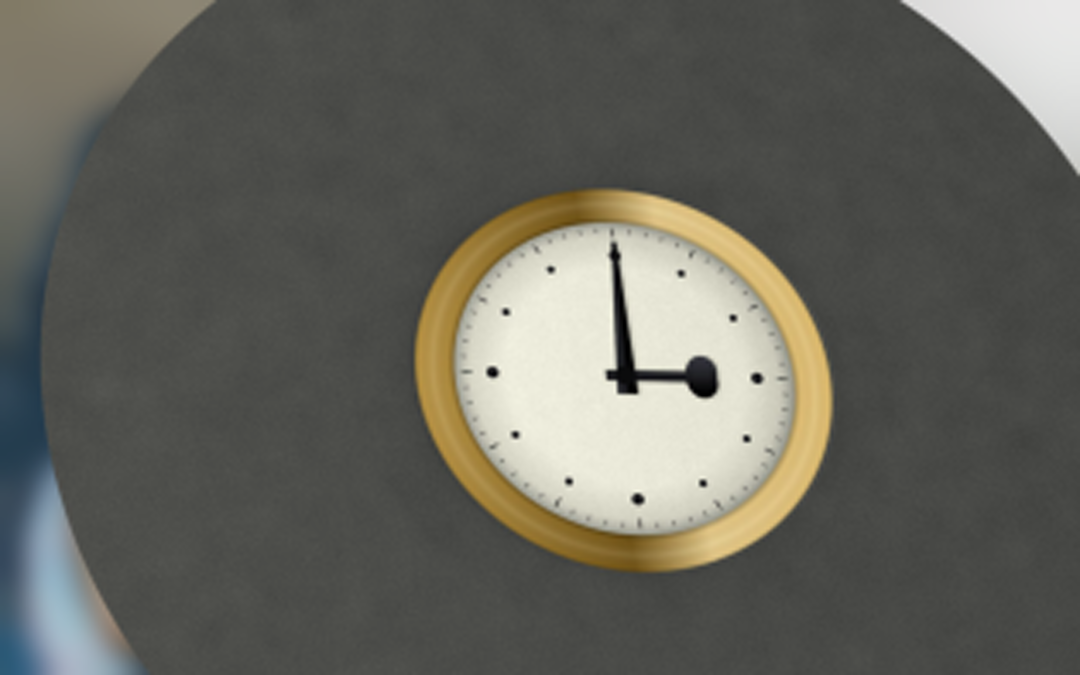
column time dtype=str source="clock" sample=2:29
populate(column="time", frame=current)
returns 3:00
